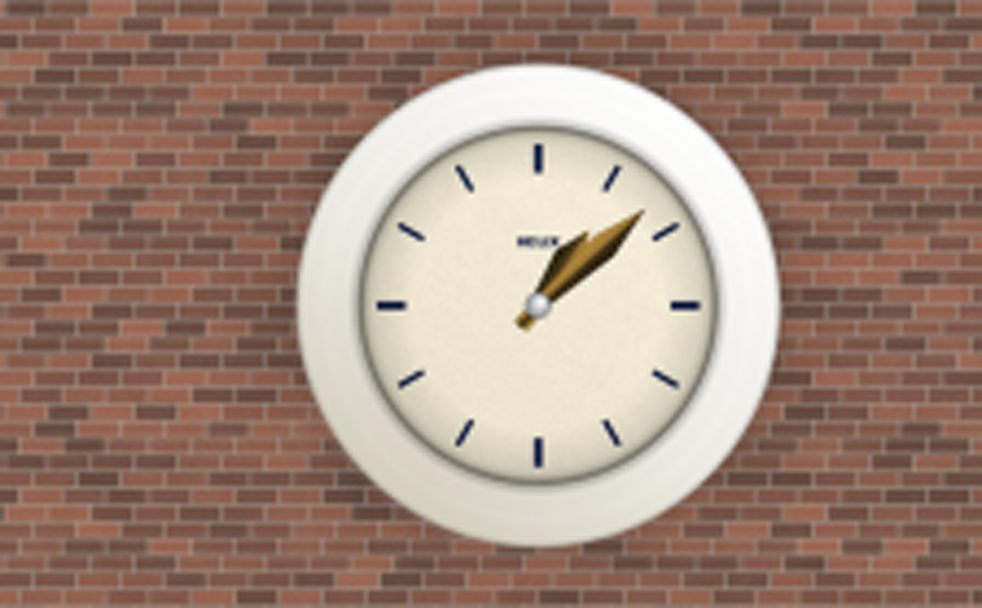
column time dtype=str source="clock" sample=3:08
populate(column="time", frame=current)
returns 1:08
